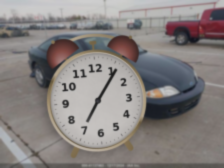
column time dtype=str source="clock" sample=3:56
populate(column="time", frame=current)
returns 7:06
